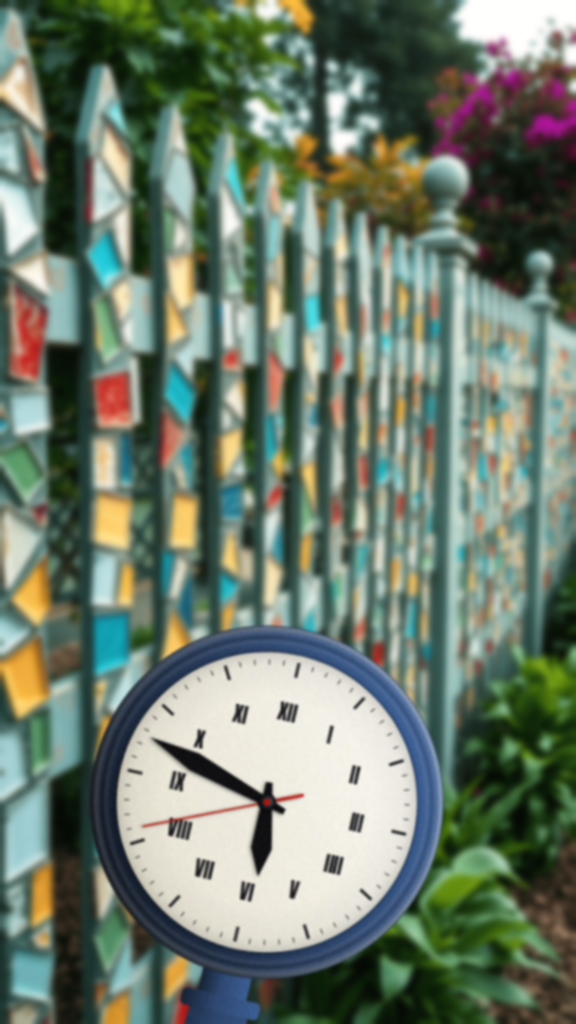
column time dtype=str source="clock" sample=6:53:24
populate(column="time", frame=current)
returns 5:47:41
